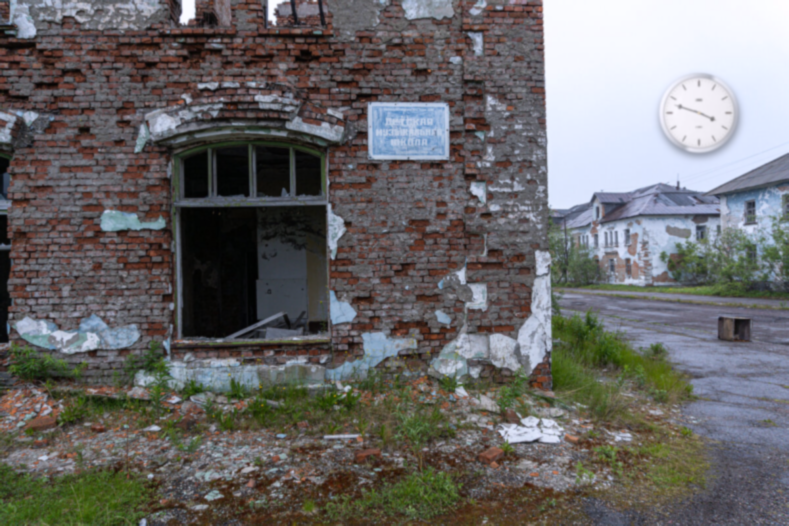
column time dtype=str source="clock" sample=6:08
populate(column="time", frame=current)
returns 3:48
